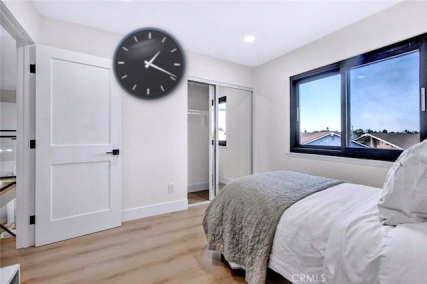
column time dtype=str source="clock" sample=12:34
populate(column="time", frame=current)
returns 1:19
